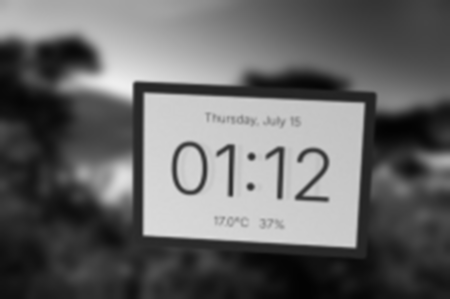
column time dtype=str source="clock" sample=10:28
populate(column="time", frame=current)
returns 1:12
